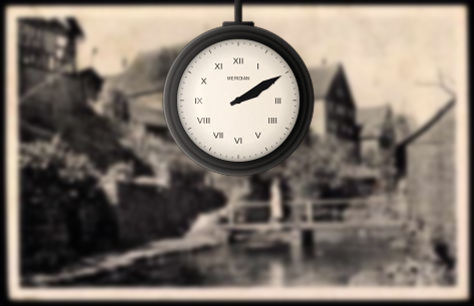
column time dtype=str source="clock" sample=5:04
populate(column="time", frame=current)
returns 2:10
